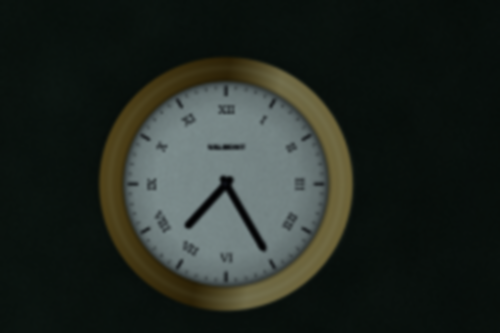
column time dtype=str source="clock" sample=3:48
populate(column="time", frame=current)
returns 7:25
